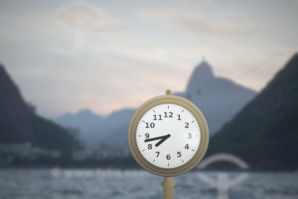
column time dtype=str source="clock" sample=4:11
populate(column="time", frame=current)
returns 7:43
